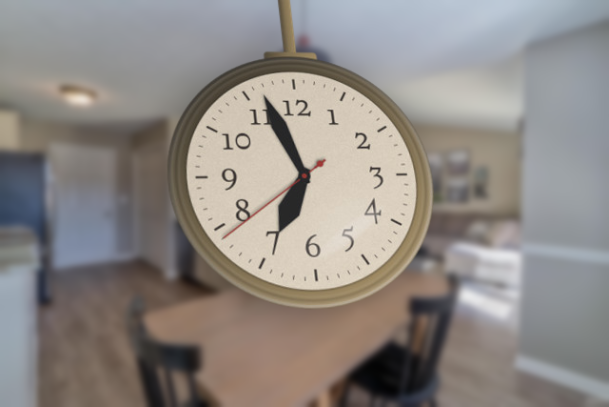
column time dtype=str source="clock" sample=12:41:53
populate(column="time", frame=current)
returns 6:56:39
